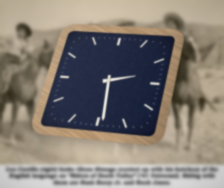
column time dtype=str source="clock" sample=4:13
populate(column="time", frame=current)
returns 2:29
